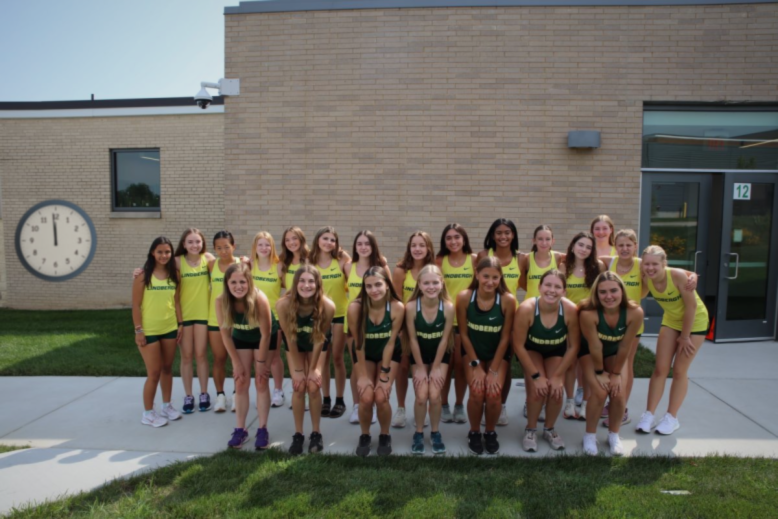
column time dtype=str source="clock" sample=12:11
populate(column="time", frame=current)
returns 11:59
